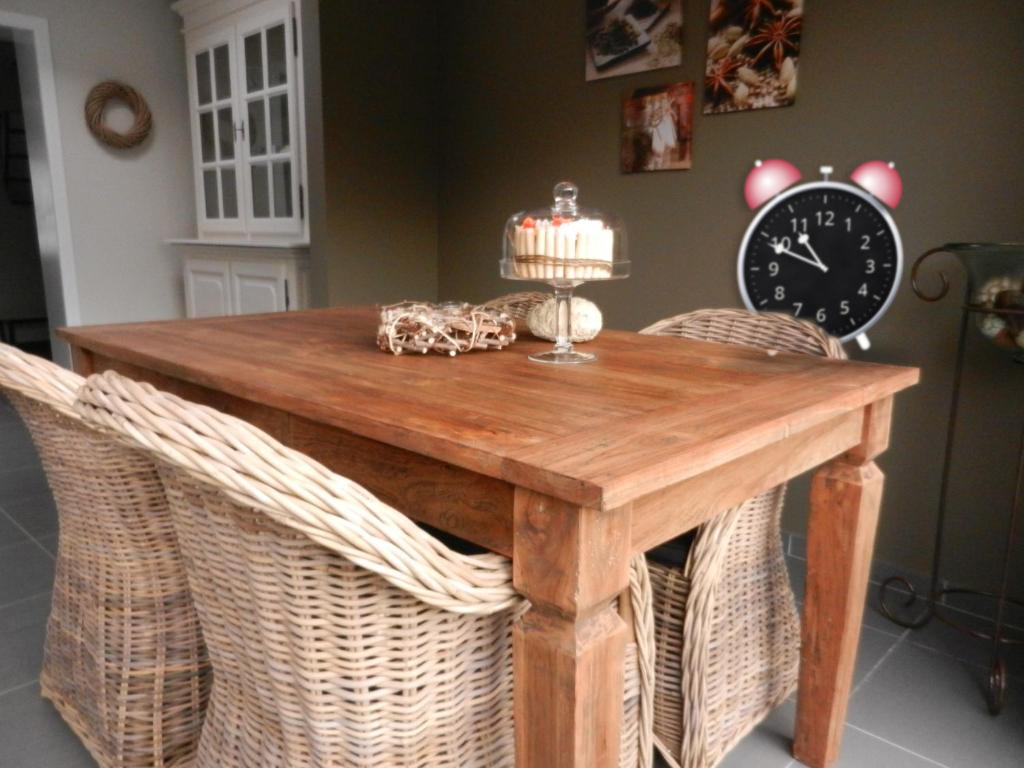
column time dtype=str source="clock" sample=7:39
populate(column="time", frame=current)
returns 10:49
